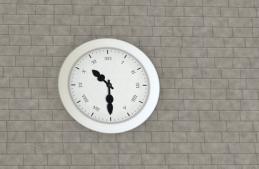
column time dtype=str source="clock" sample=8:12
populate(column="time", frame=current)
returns 10:30
